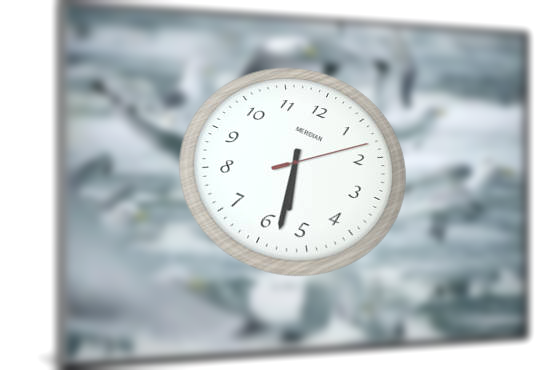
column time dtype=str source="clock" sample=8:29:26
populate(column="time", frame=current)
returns 5:28:08
